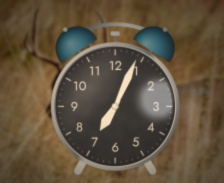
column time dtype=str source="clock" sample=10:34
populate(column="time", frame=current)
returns 7:04
